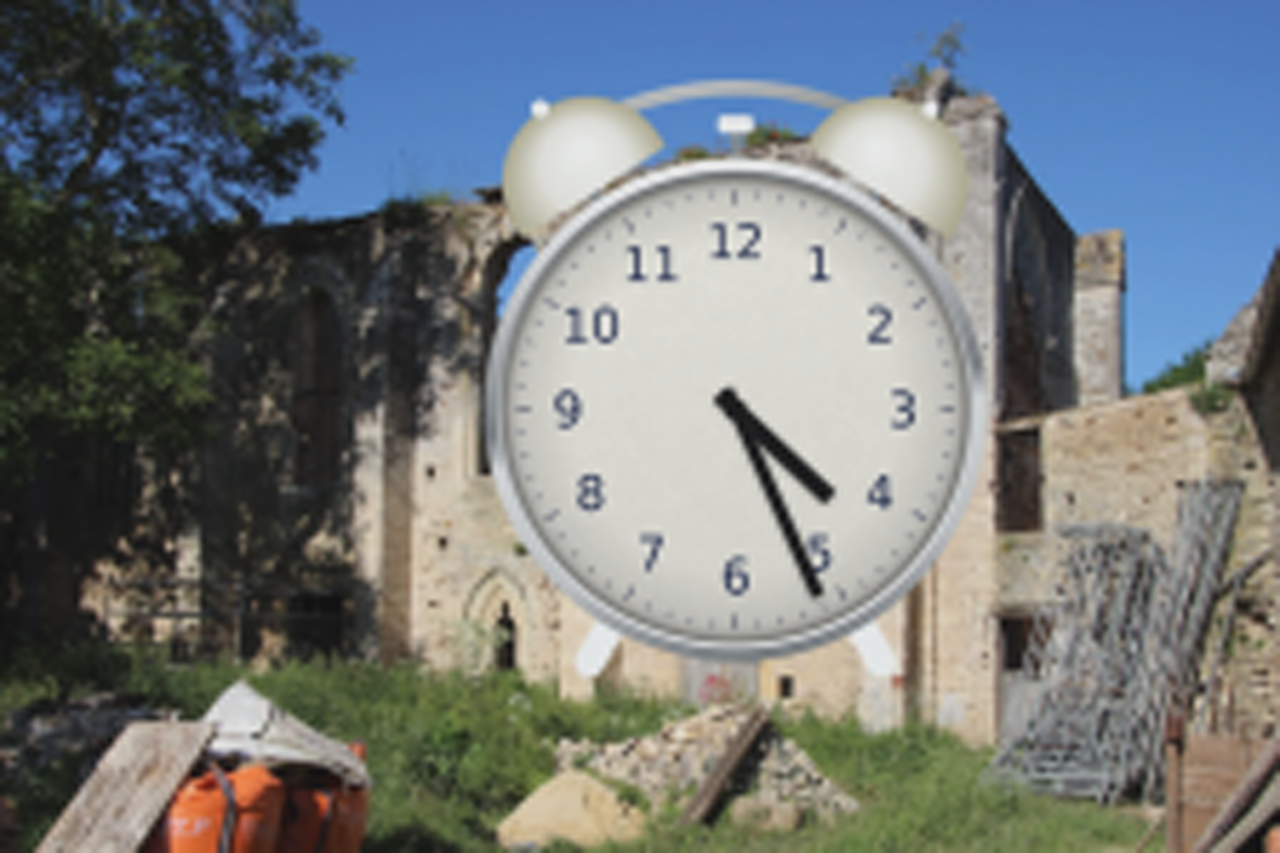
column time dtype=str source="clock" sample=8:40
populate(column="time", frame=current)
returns 4:26
